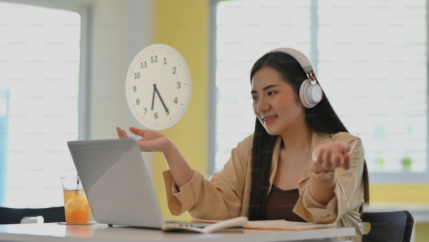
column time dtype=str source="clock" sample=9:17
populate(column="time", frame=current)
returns 6:25
